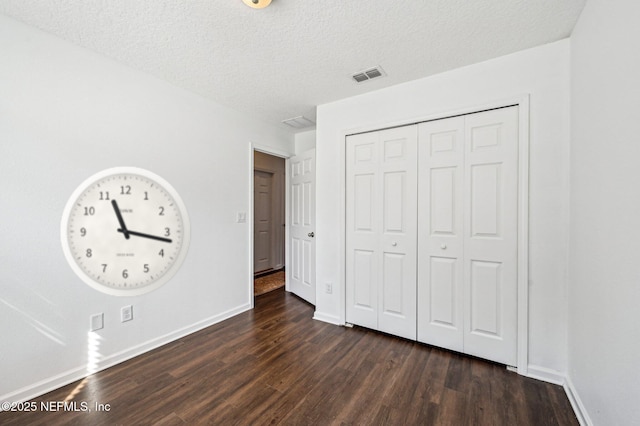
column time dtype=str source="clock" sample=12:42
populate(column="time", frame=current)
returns 11:17
